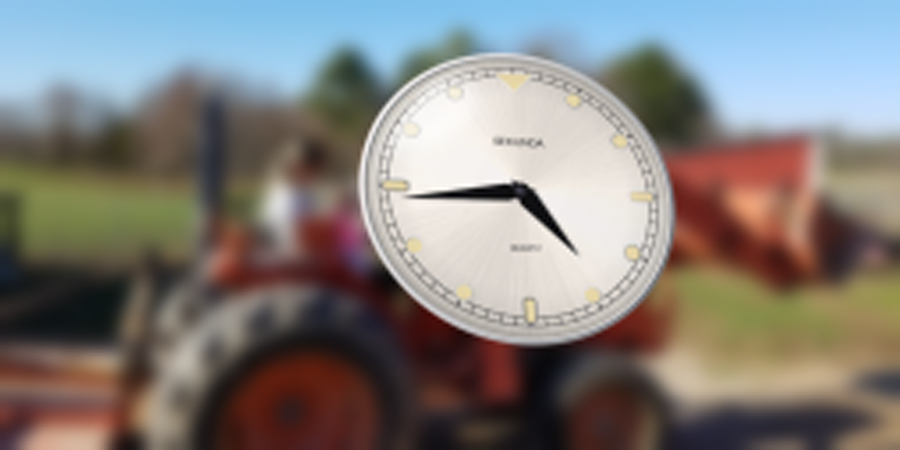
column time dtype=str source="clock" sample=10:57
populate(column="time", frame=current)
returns 4:44
